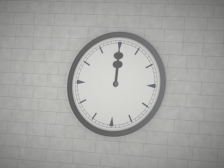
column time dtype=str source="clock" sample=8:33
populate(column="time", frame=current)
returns 12:00
